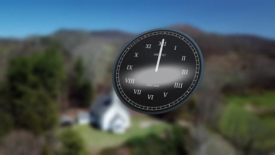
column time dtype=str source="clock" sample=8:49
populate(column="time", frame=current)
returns 12:00
